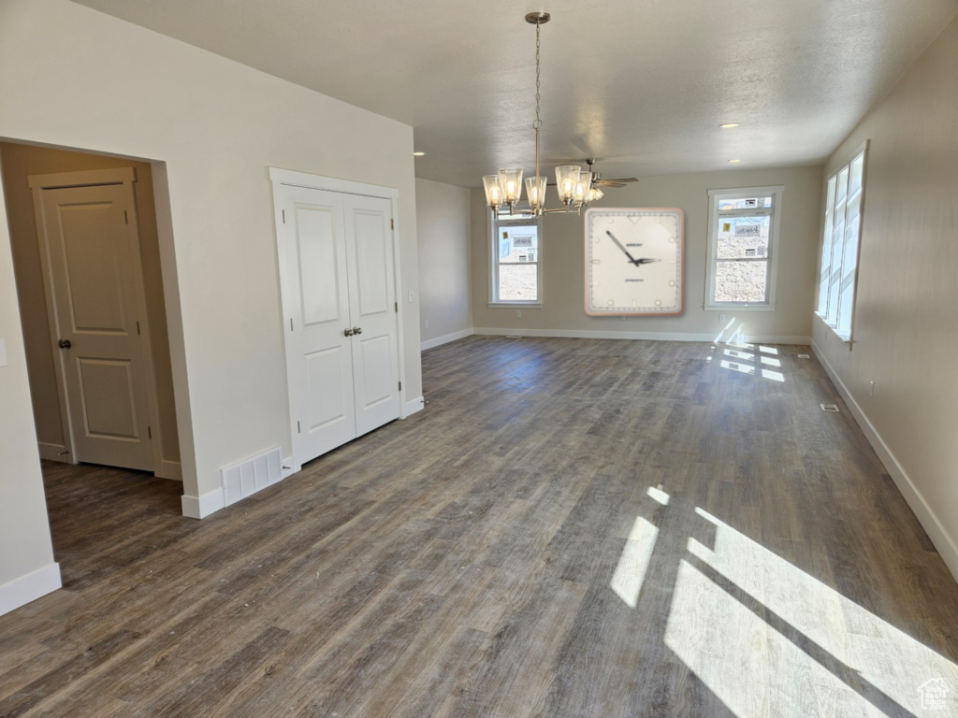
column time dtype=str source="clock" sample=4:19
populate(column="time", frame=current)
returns 2:53
